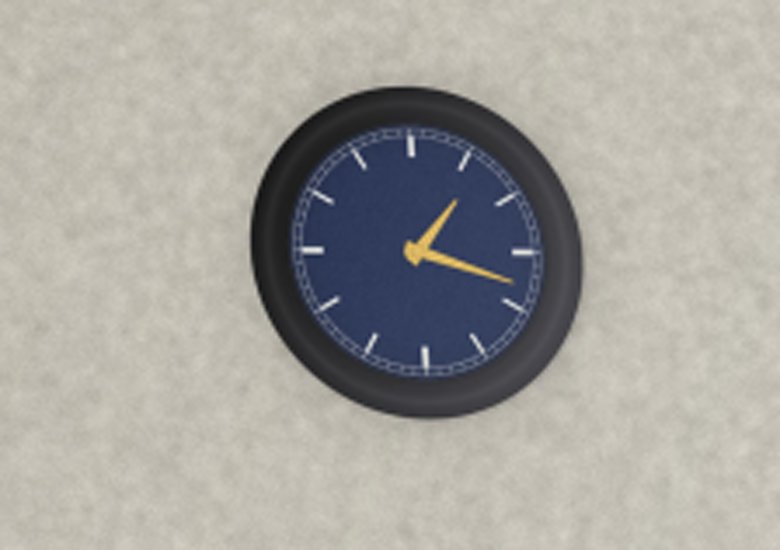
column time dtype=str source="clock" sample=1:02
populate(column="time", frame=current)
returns 1:18
